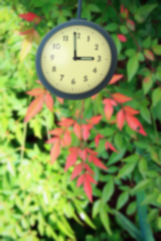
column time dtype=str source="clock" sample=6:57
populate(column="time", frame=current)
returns 2:59
